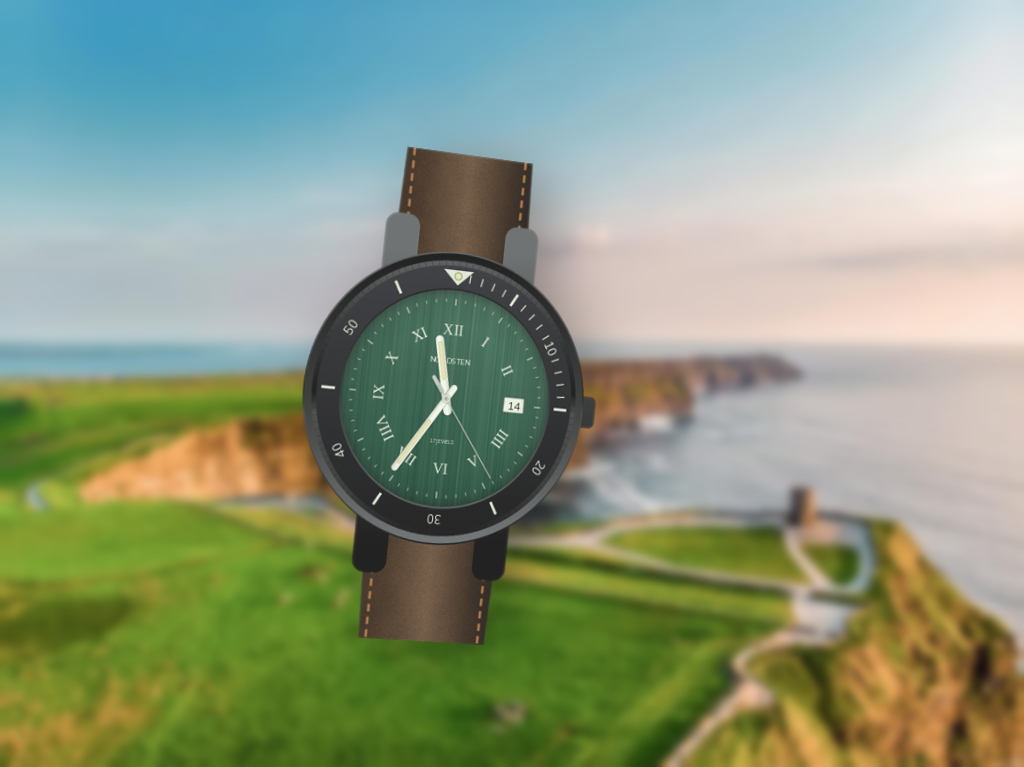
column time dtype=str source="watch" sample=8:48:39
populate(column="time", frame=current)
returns 11:35:24
